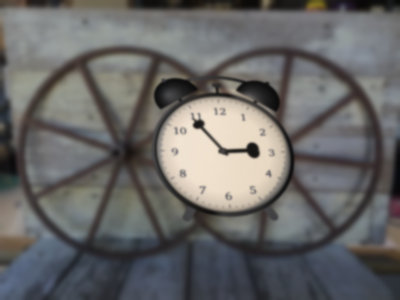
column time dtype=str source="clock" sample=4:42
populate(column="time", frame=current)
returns 2:54
